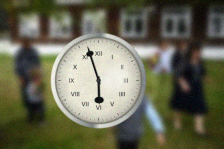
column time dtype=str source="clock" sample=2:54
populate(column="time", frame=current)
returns 5:57
